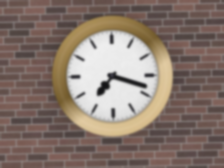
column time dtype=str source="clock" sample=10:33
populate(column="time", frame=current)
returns 7:18
